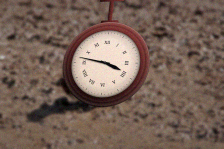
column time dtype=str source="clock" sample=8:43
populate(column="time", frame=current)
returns 3:47
